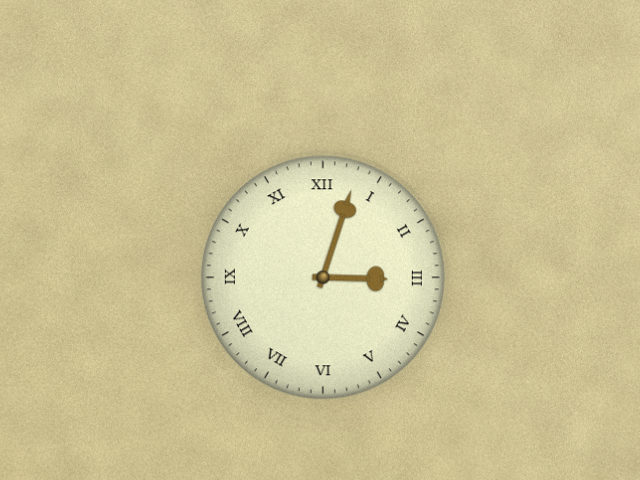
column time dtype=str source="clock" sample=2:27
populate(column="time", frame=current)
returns 3:03
